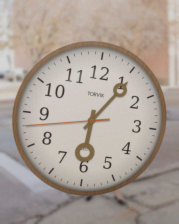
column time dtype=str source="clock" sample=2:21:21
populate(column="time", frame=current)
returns 6:05:43
